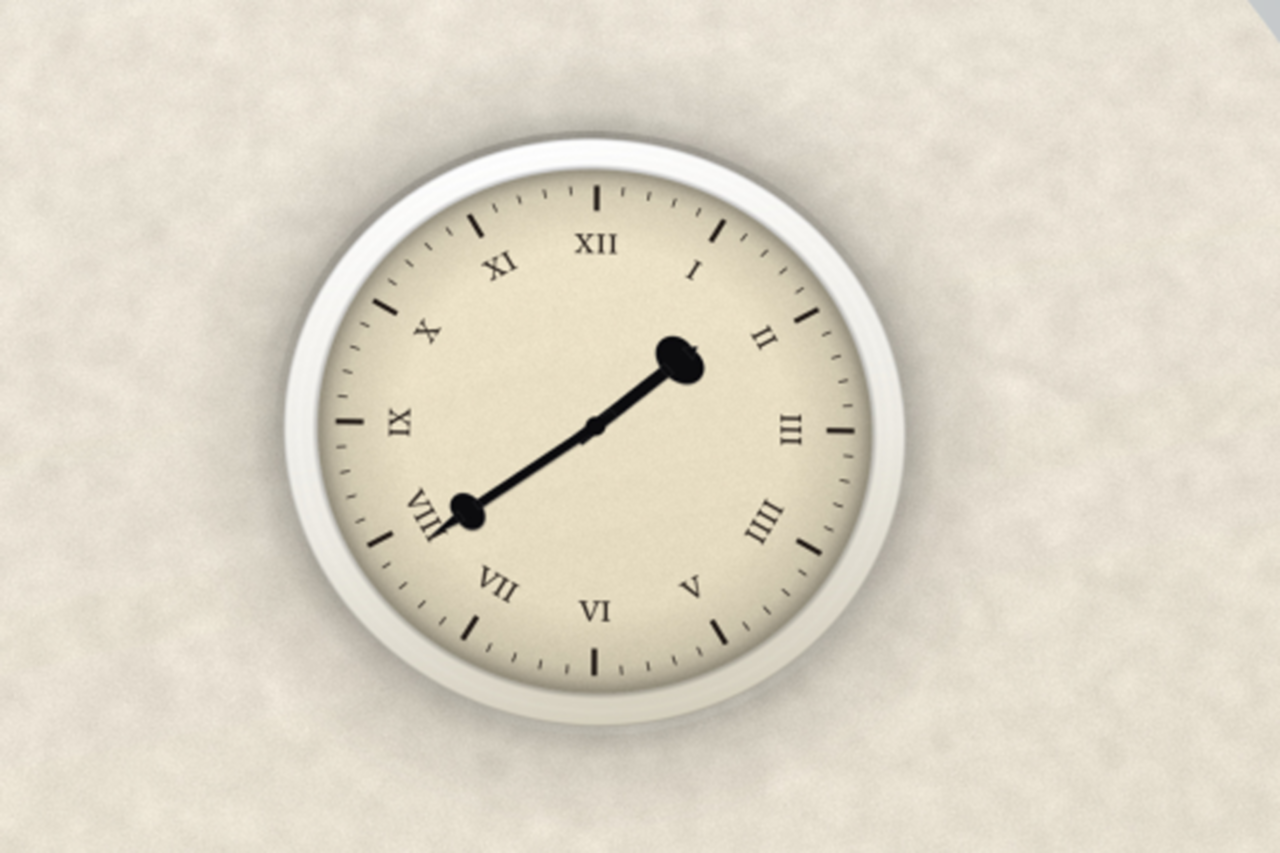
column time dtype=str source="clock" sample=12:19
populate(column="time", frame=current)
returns 1:39
